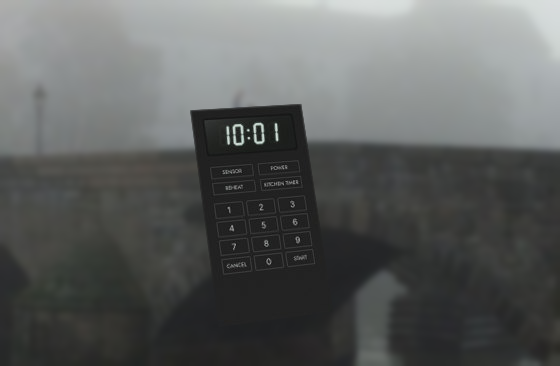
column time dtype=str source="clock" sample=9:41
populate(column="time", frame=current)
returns 10:01
